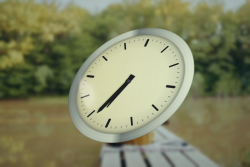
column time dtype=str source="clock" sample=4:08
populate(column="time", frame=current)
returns 6:34
